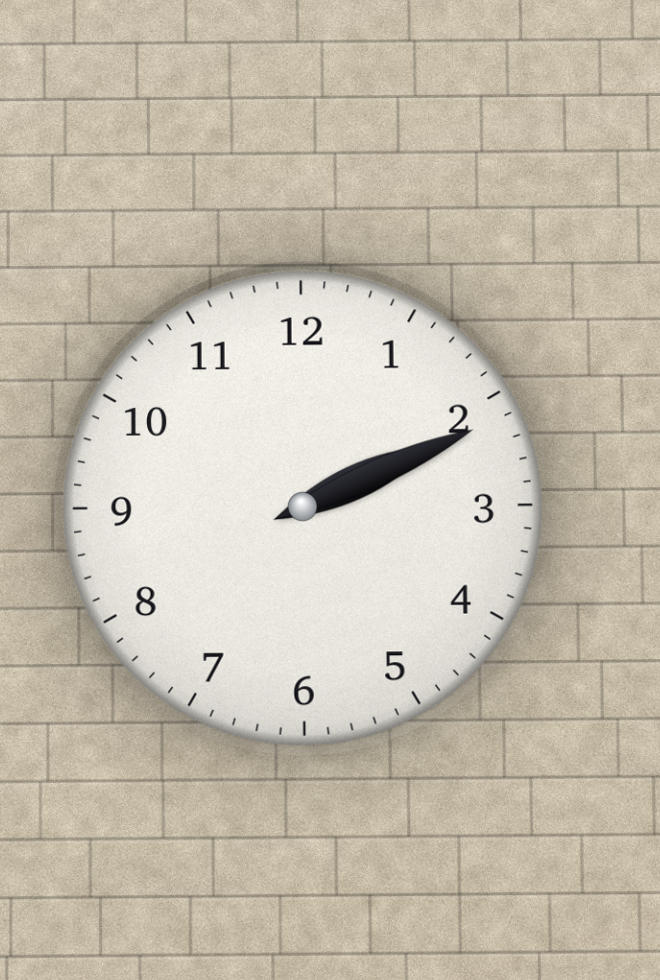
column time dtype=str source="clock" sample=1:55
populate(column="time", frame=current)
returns 2:11
